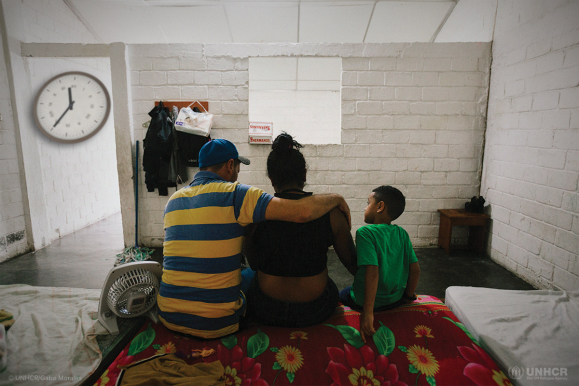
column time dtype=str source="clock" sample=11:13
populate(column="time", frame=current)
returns 11:35
